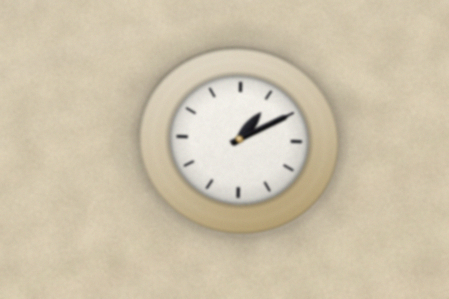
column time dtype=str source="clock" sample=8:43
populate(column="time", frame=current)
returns 1:10
